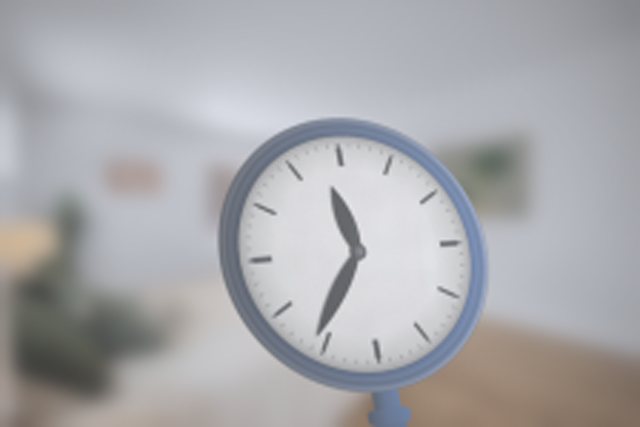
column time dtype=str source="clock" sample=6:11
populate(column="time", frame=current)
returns 11:36
